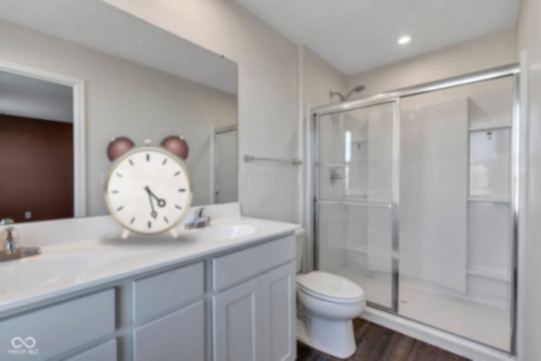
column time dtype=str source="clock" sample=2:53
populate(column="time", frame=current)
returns 4:28
